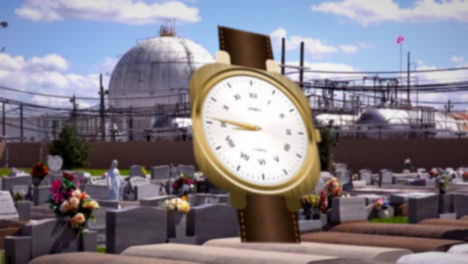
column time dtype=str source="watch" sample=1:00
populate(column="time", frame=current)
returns 8:46
